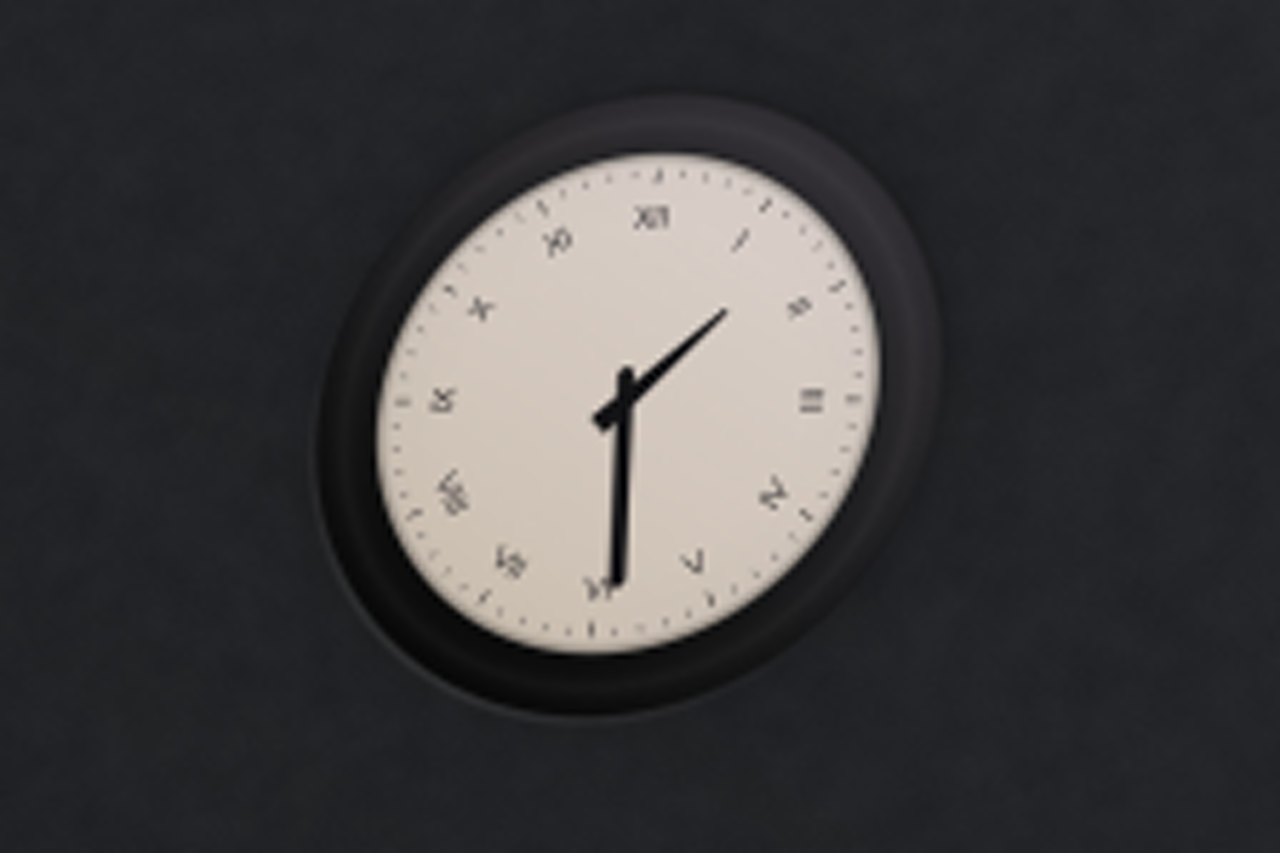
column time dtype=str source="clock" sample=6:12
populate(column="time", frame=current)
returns 1:29
